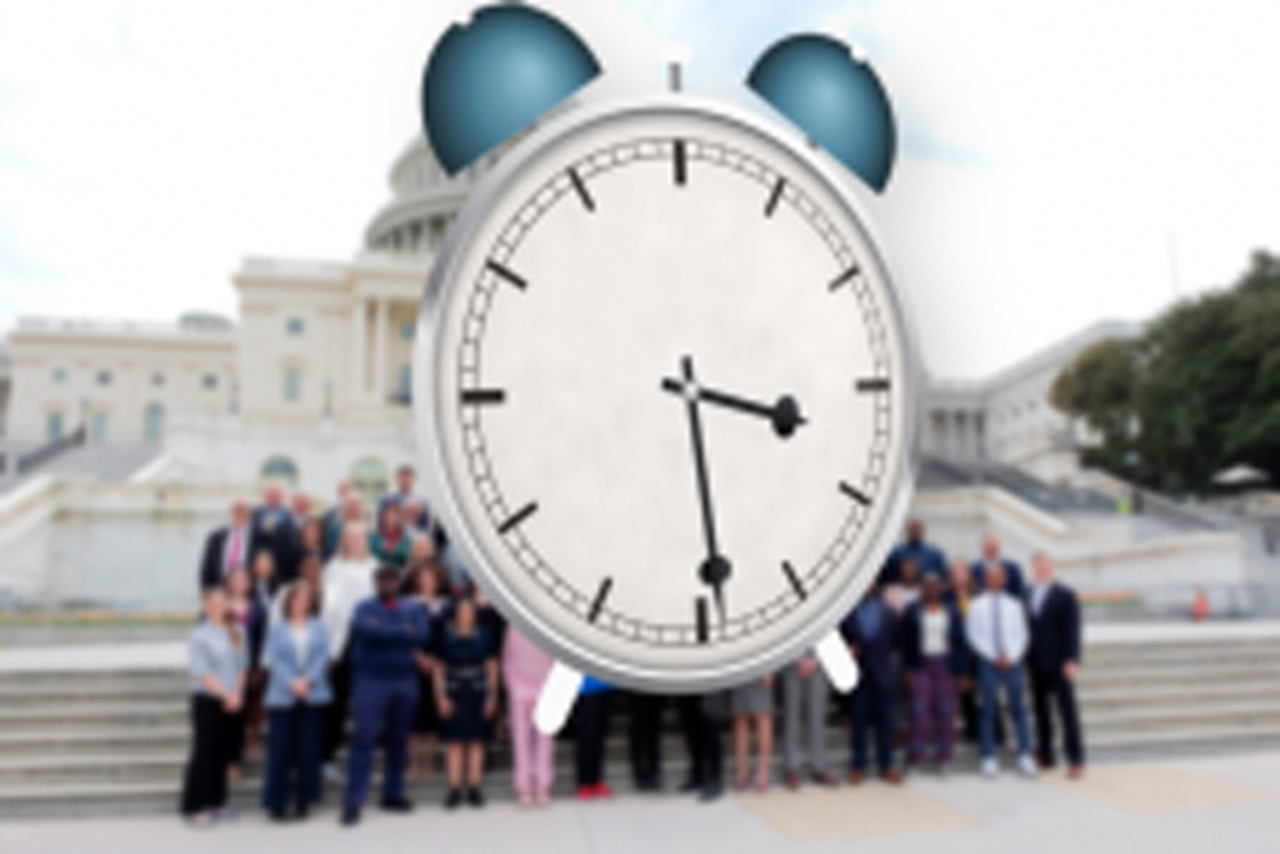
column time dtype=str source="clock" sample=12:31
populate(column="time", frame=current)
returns 3:29
